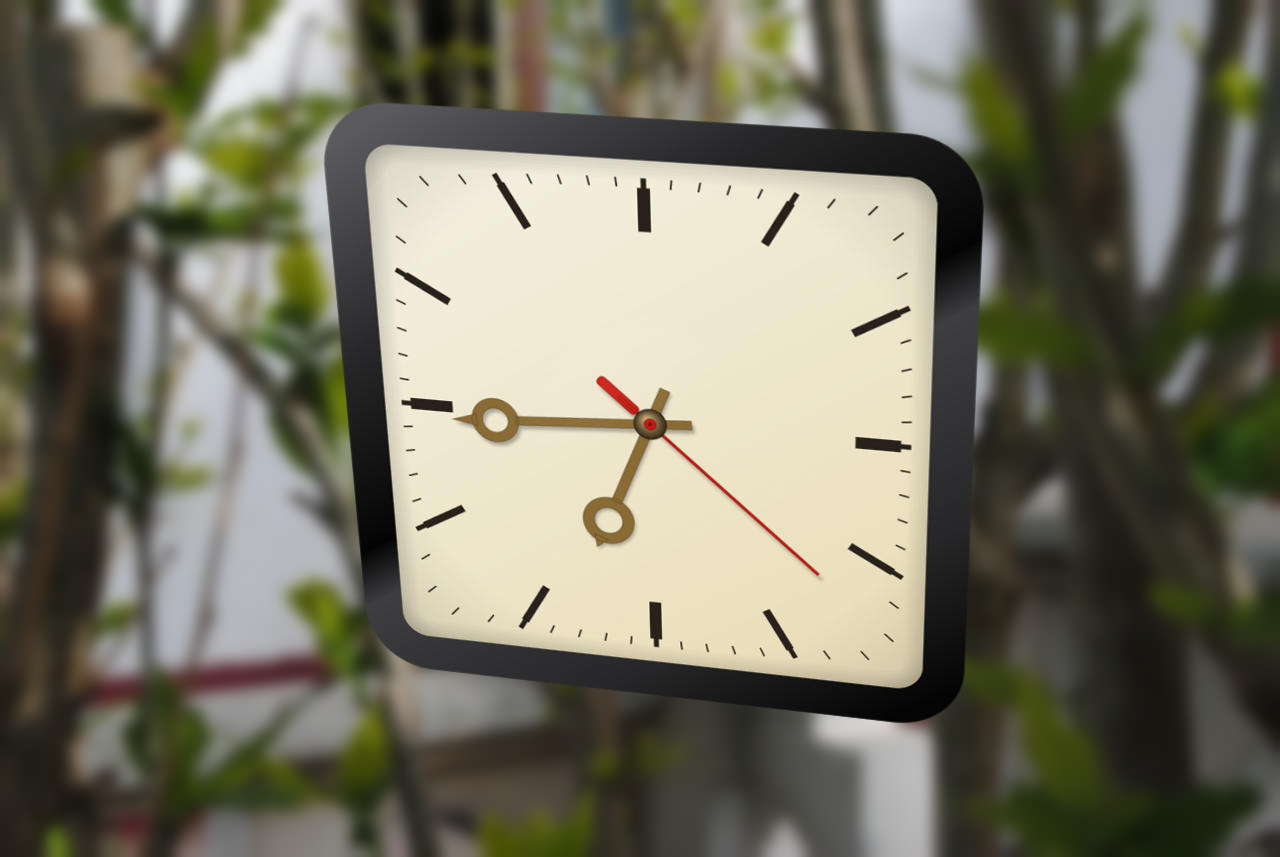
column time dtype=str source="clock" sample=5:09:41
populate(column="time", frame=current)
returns 6:44:22
